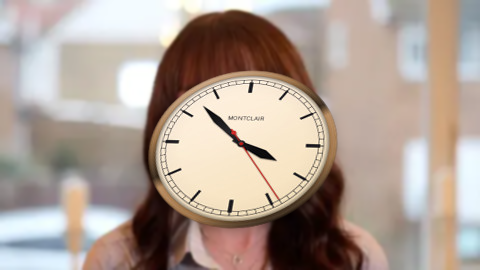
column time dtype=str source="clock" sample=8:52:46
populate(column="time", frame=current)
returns 3:52:24
